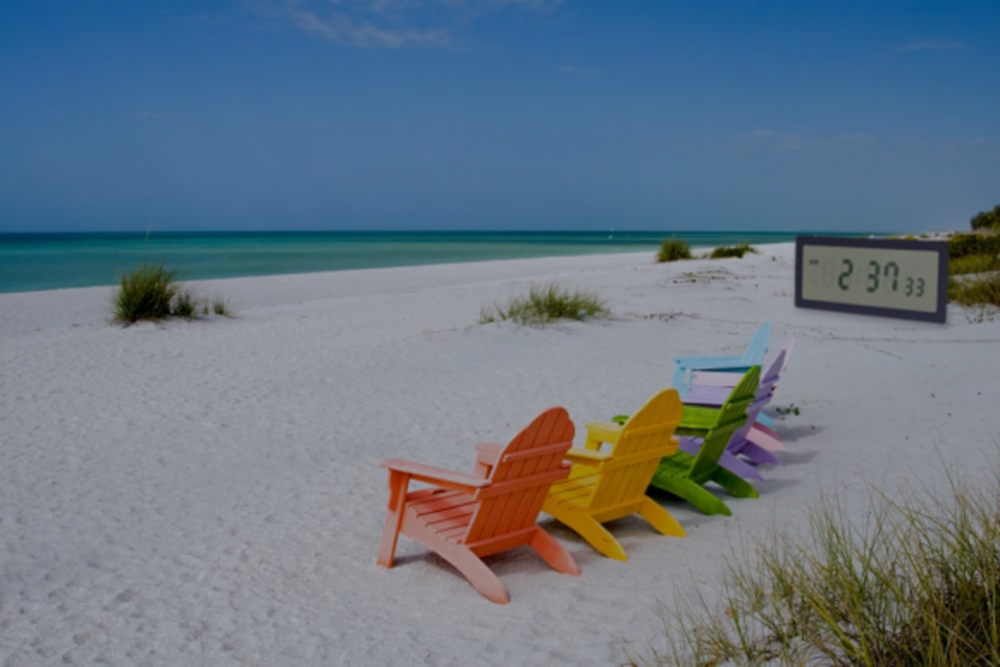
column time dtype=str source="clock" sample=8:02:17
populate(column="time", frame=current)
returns 2:37:33
